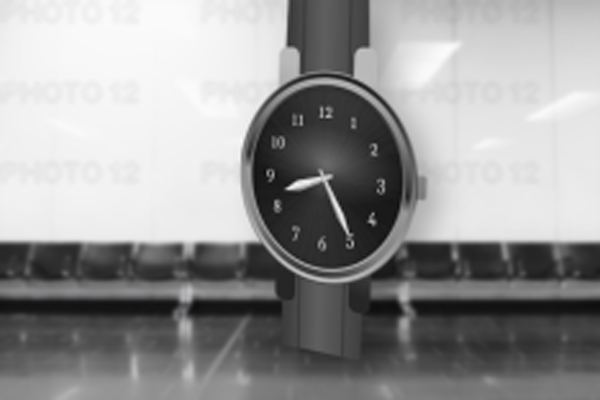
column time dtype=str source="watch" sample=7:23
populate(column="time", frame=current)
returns 8:25
